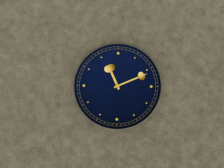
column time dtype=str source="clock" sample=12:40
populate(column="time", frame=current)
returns 11:11
